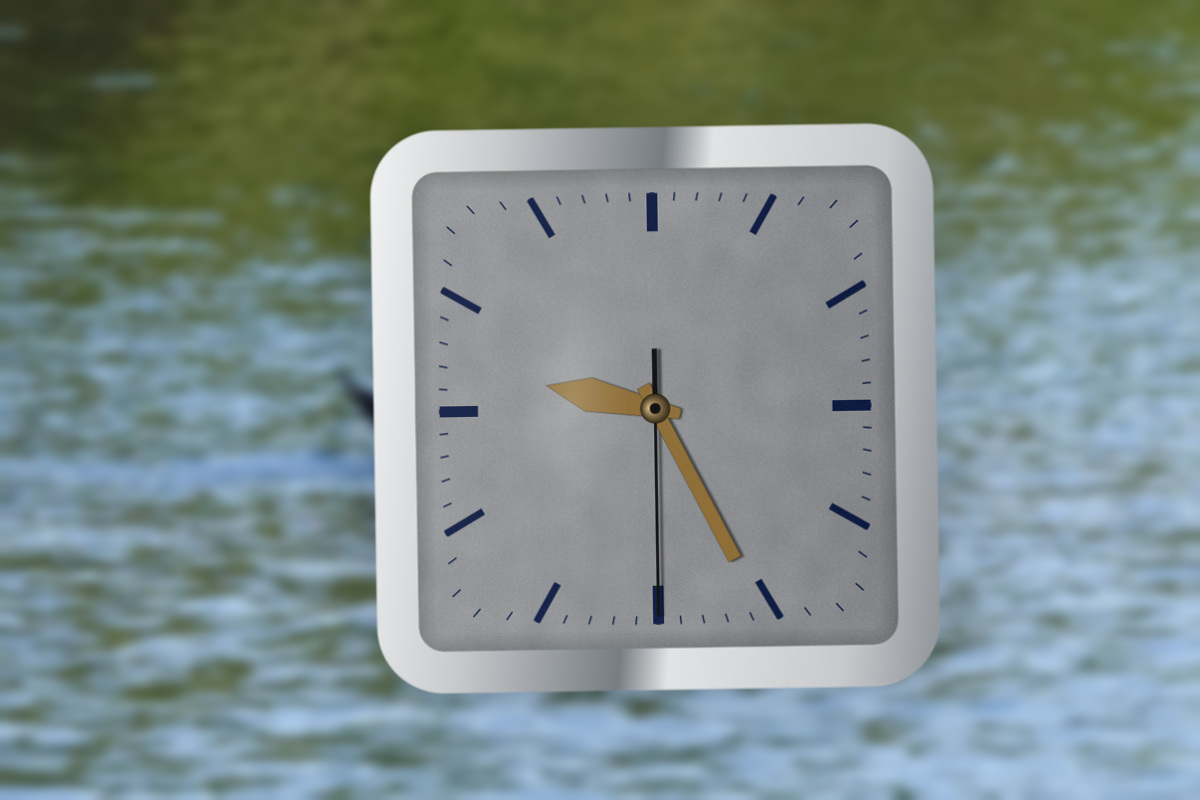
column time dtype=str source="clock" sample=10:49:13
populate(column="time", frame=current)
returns 9:25:30
